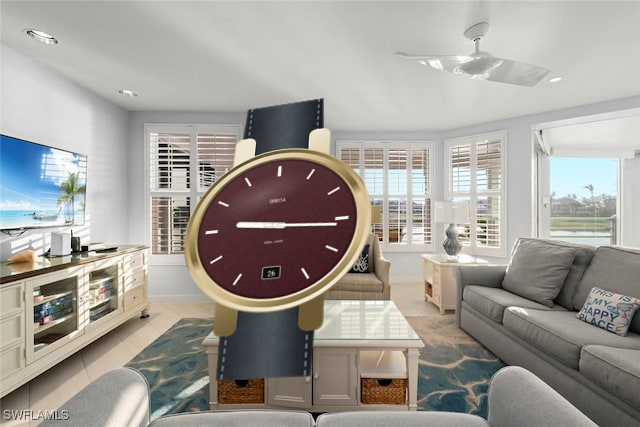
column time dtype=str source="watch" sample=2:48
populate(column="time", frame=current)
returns 9:16
